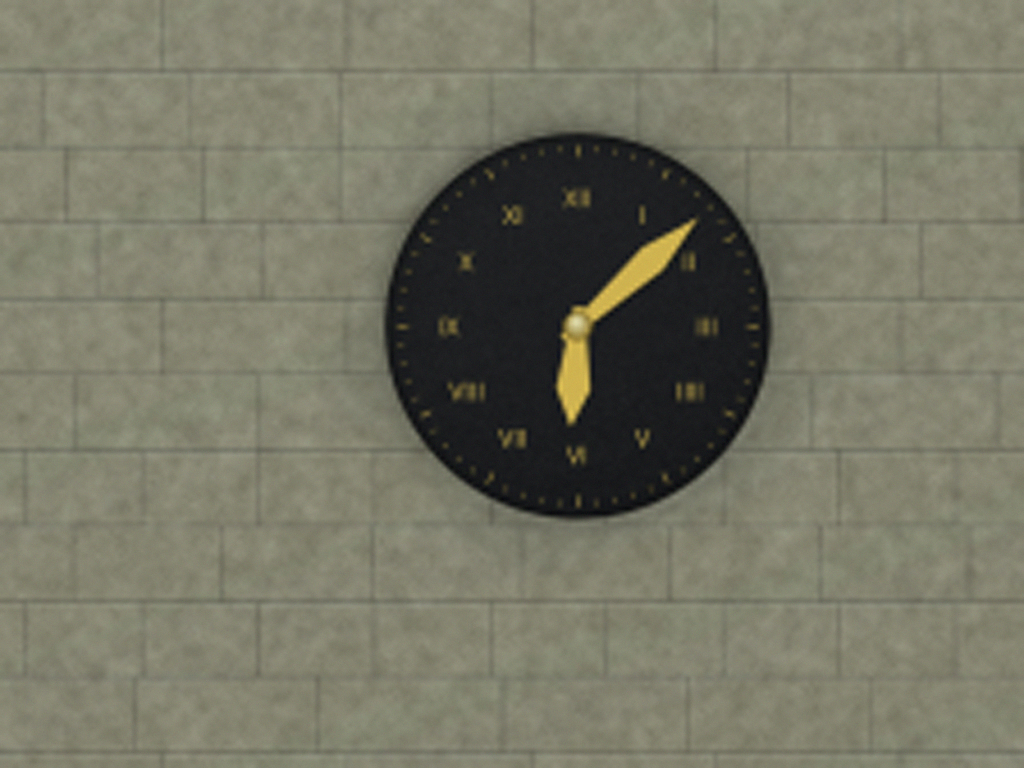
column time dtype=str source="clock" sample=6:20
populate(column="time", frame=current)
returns 6:08
